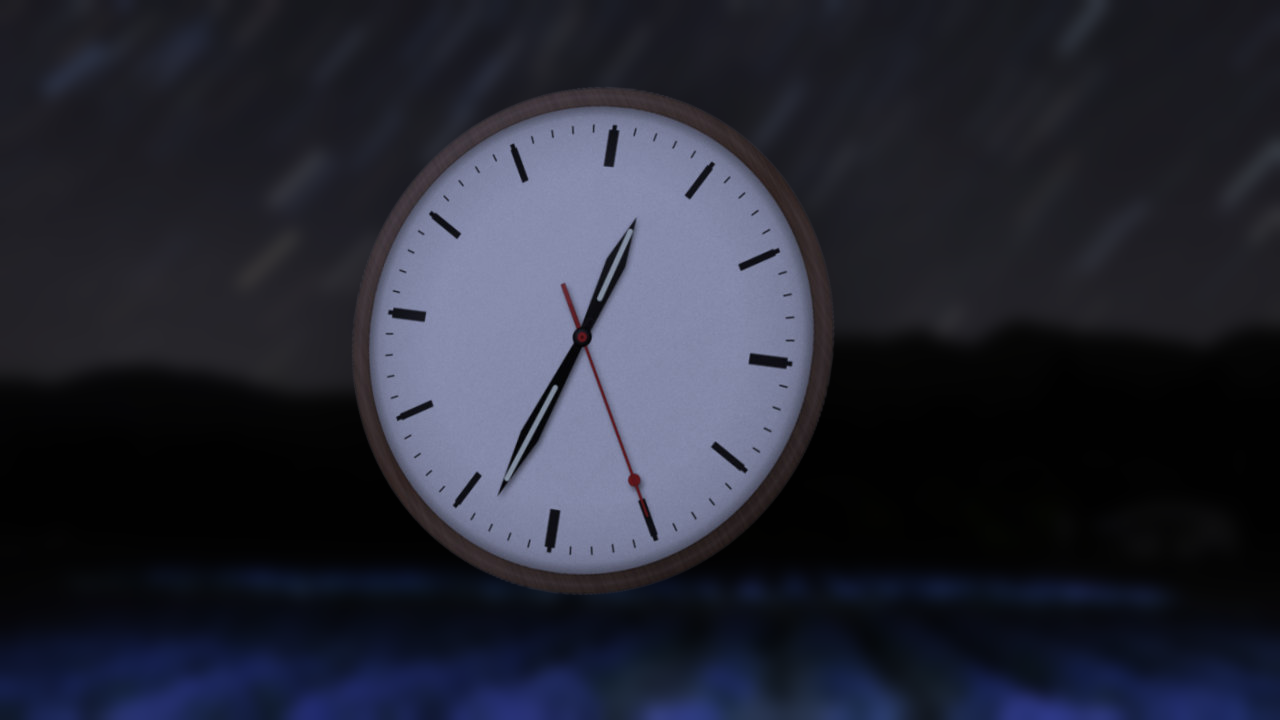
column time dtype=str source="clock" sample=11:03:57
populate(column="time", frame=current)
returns 12:33:25
